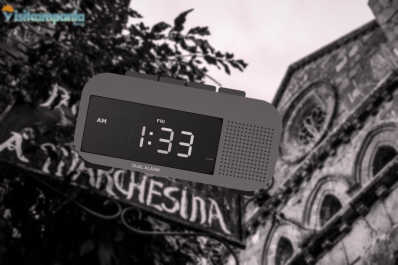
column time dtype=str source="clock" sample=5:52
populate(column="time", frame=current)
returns 1:33
